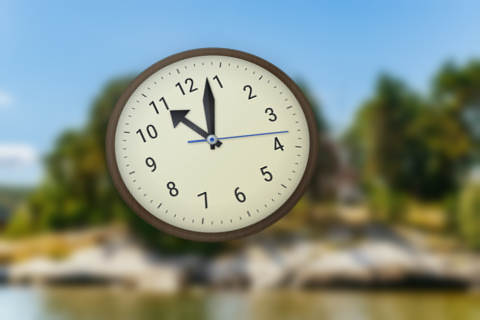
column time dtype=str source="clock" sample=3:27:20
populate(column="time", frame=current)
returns 11:03:18
